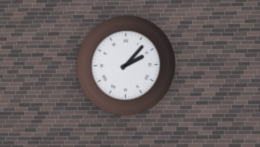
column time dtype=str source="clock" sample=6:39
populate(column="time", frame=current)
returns 2:07
